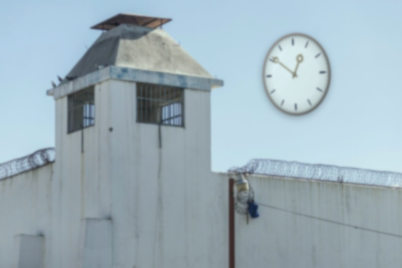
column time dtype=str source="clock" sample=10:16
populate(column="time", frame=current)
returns 12:51
